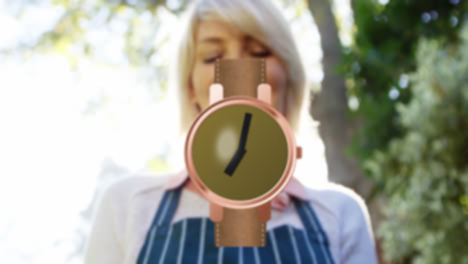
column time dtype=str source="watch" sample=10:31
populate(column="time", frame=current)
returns 7:02
